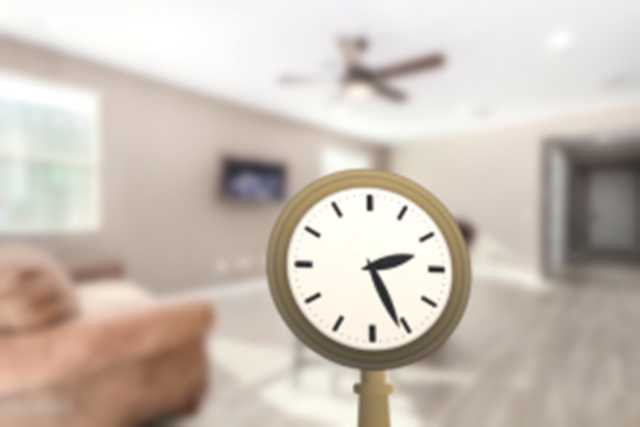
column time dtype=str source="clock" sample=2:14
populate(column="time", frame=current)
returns 2:26
